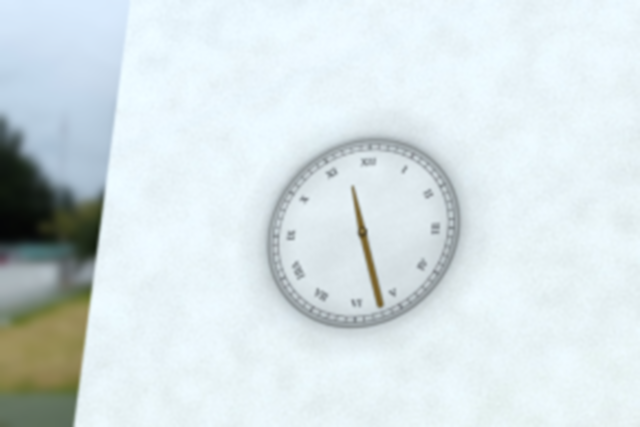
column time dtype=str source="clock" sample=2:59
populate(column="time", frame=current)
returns 11:27
